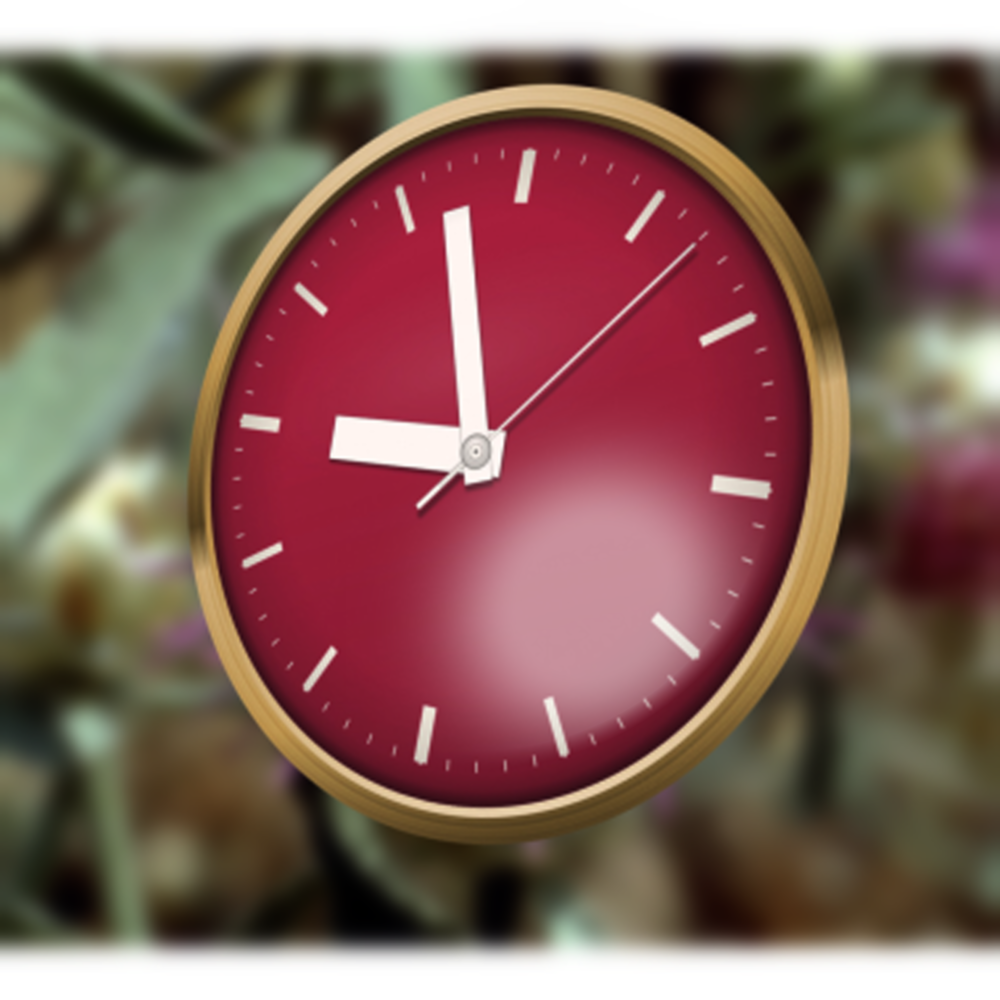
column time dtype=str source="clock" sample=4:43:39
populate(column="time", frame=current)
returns 8:57:07
